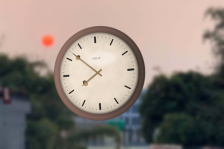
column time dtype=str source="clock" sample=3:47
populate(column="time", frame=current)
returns 7:52
